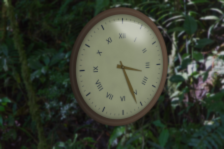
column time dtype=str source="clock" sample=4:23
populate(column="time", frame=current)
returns 3:26
